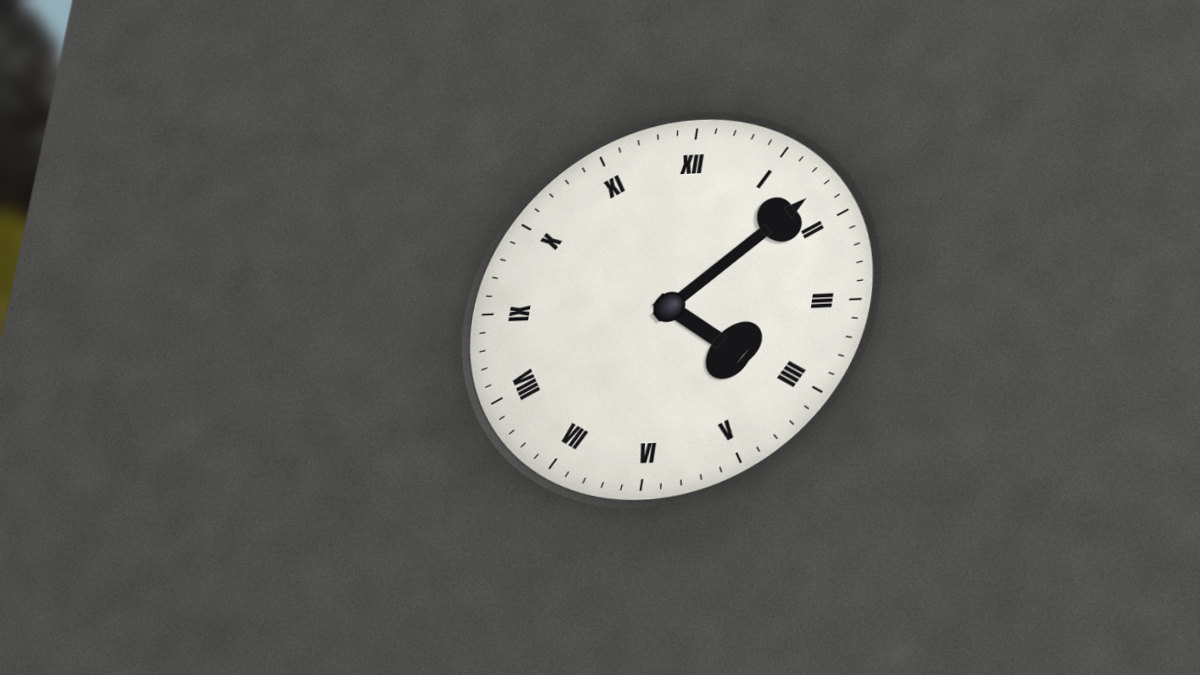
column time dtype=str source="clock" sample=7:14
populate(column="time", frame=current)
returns 4:08
